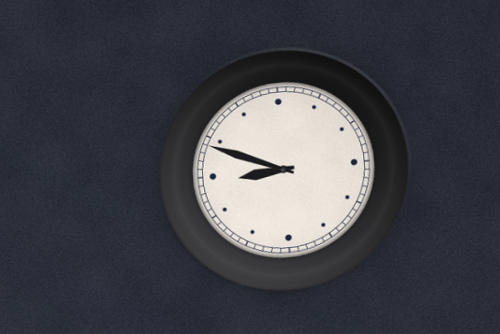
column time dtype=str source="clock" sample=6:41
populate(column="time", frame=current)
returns 8:49
